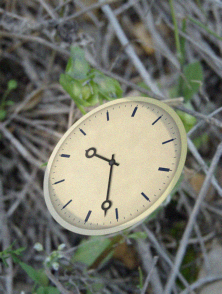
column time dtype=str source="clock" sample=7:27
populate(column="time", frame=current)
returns 9:27
